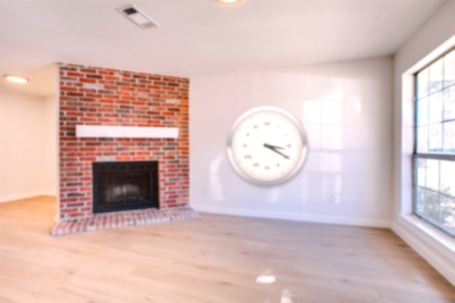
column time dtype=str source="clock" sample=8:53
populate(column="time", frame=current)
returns 3:20
